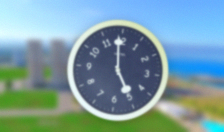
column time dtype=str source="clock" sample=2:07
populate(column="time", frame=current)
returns 4:59
